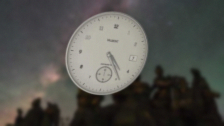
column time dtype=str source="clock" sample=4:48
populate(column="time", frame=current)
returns 4:24
